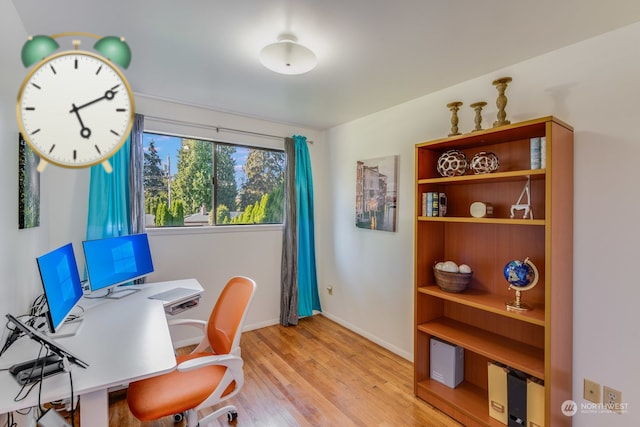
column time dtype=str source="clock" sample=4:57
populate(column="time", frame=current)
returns 5:11
